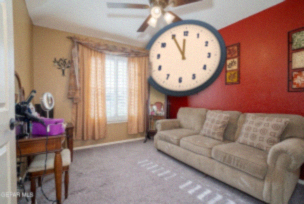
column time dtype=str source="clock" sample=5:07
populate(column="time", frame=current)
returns 11:55
